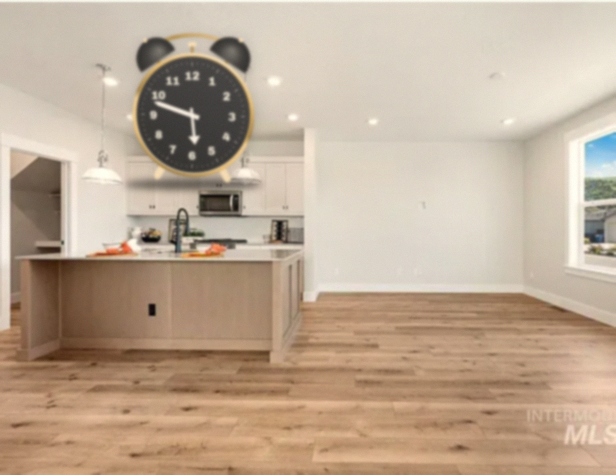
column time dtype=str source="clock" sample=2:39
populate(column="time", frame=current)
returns 5:48
